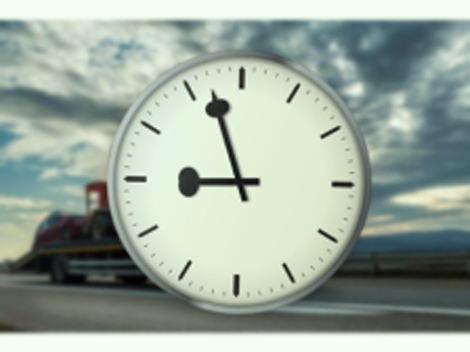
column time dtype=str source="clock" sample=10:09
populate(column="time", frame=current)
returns 8:57
